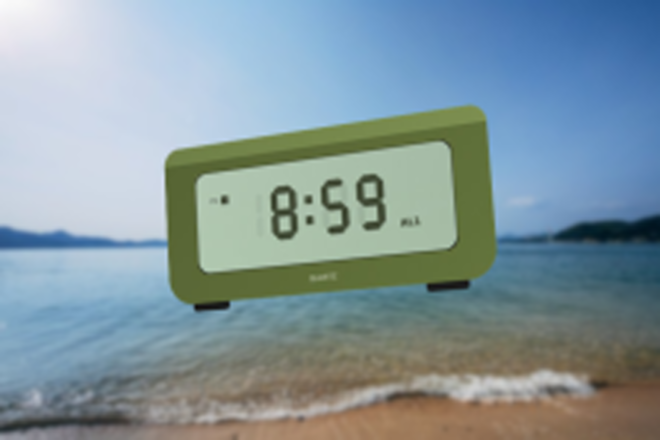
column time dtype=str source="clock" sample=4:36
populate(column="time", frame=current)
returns 8:59
